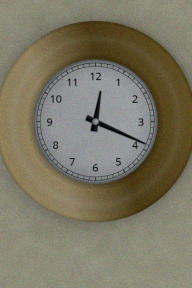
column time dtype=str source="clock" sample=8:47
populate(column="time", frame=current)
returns 12:19
